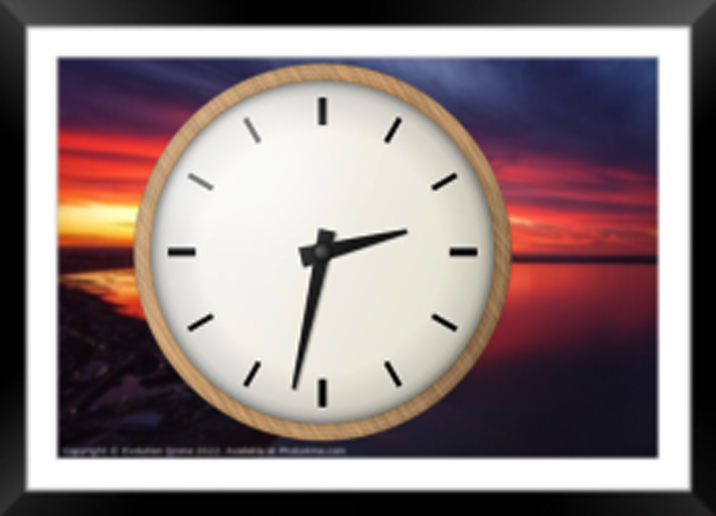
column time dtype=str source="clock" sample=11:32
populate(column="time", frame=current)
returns 2:32
